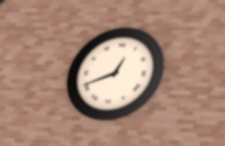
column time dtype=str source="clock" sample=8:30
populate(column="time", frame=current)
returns 12:41
